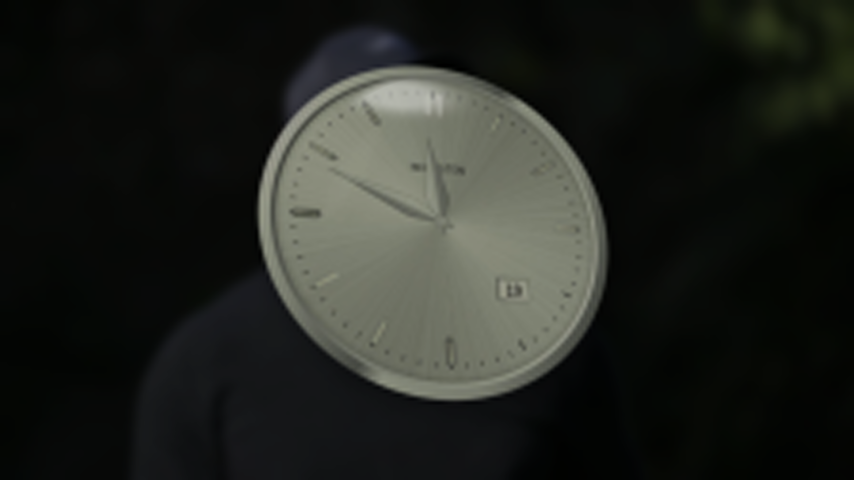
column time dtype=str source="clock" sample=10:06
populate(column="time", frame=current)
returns 11:49
